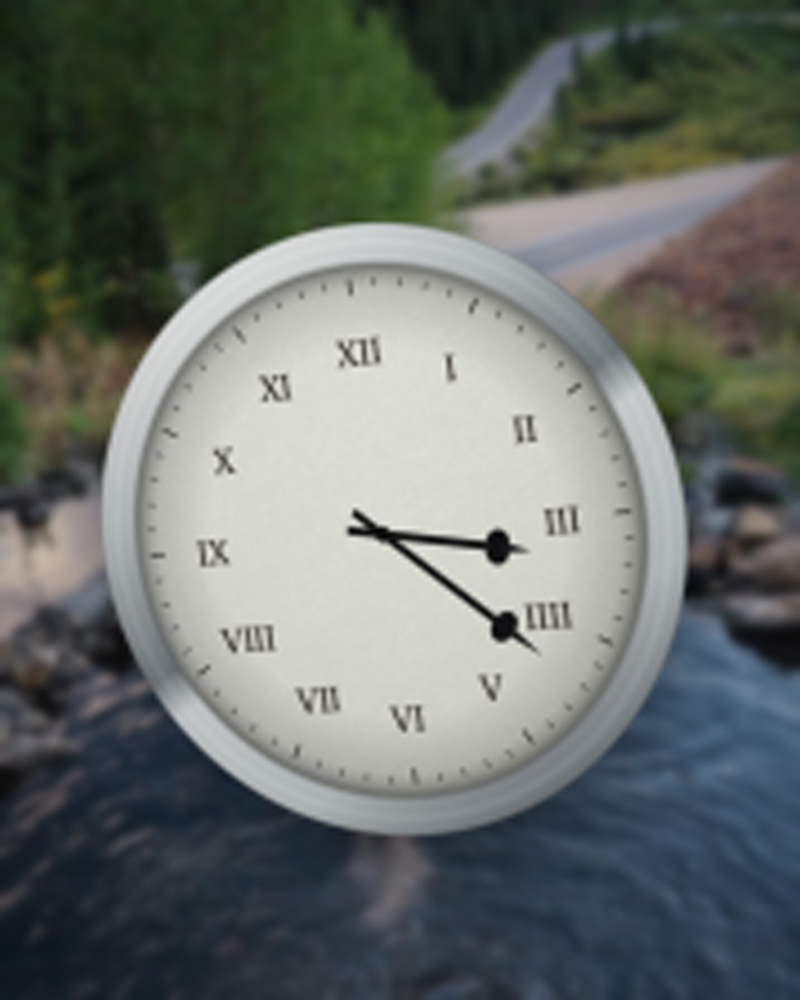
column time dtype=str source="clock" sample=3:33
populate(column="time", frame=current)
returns 3:22
